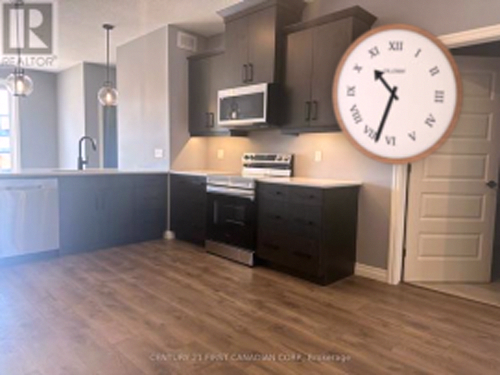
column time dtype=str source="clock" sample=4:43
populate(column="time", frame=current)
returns 10:33
